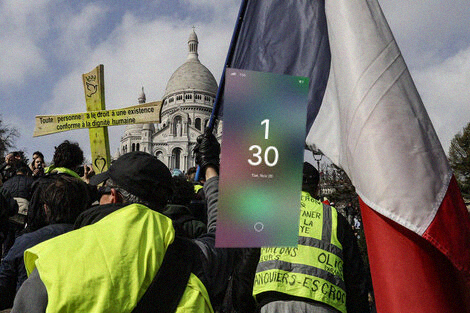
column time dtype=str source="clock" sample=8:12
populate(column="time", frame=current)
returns 1:30
